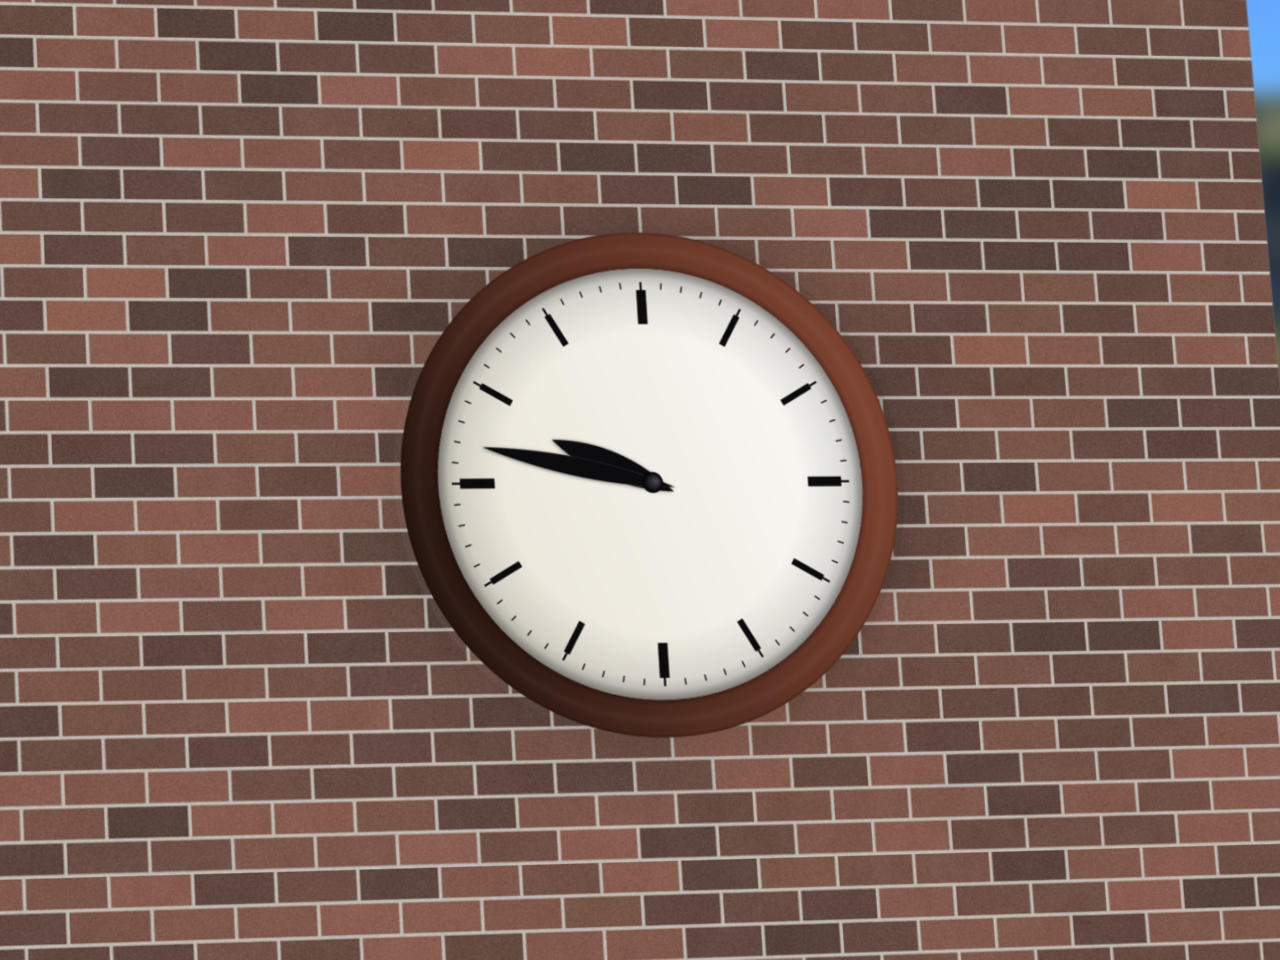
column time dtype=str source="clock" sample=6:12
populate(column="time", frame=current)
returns 9:47
